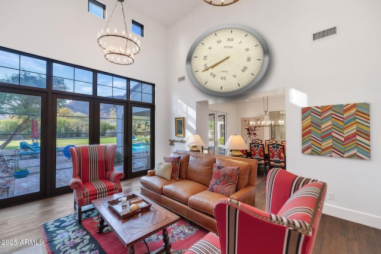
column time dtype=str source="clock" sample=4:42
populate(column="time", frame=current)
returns 7:39
